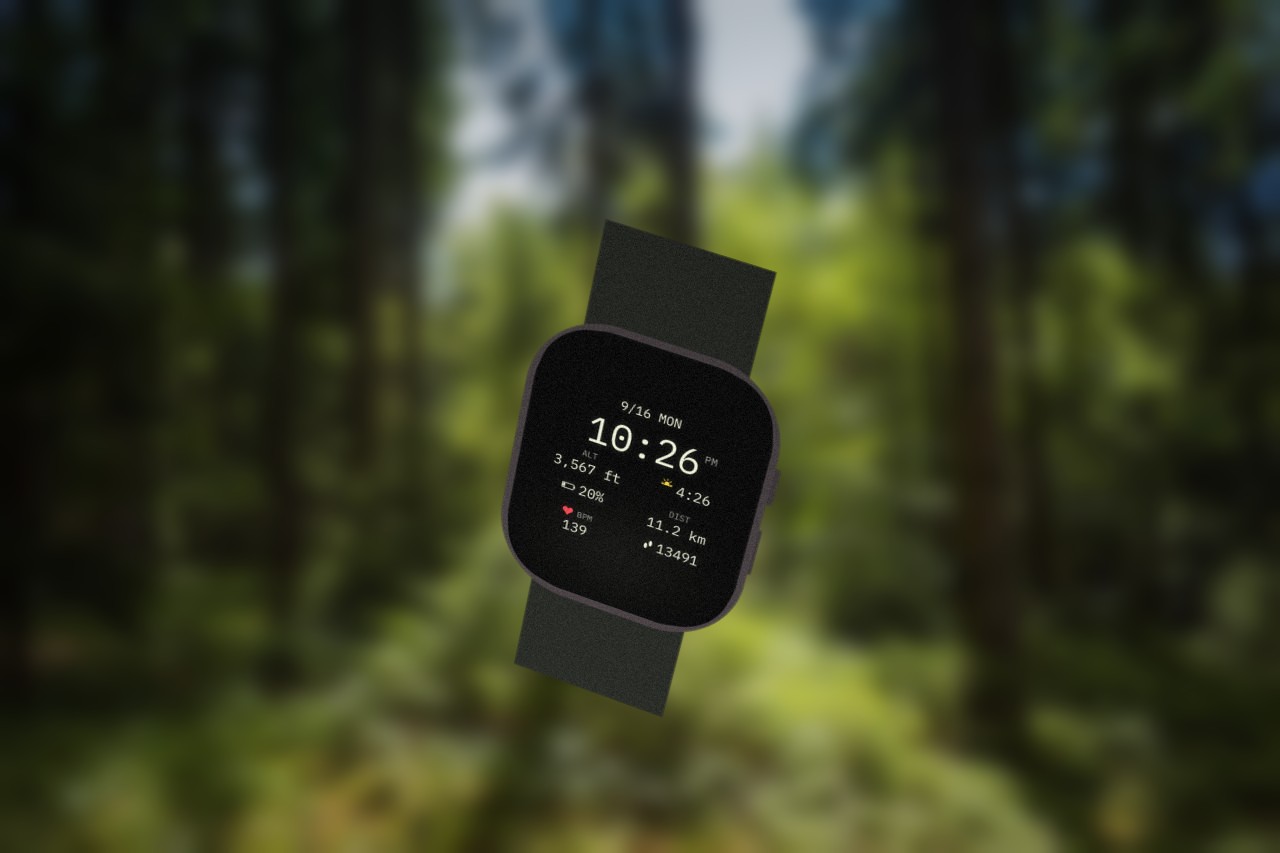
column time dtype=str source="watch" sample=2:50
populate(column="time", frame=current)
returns 10:26
